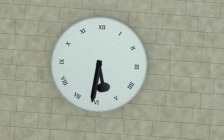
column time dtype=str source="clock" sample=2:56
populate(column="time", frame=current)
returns 5:31
